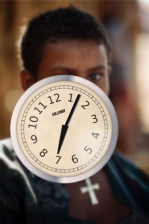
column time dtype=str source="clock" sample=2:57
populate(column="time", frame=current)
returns 7:07
